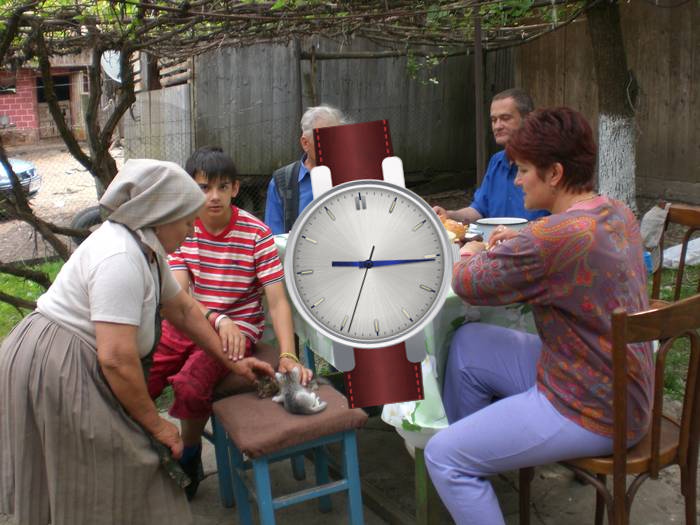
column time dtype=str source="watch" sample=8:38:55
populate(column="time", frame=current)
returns 9:15:34
